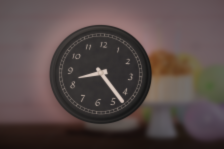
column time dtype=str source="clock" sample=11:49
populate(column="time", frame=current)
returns 8:23
